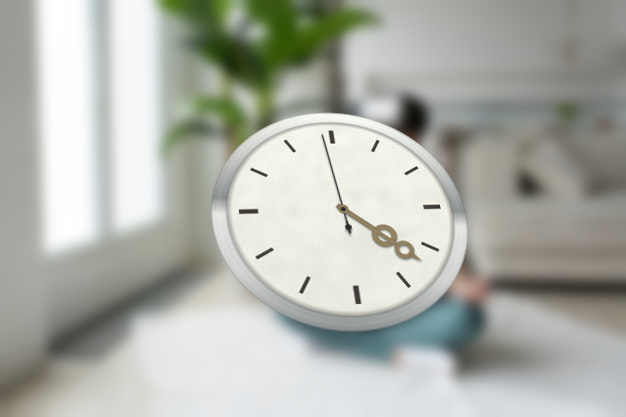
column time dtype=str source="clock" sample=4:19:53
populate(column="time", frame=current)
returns 4:21:59
